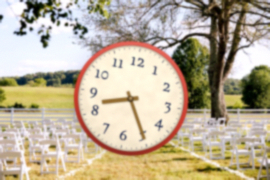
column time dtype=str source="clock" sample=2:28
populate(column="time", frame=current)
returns 8:25
